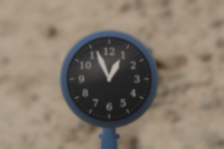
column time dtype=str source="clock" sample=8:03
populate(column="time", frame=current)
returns 12:56
